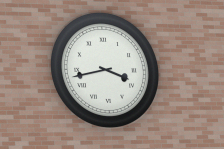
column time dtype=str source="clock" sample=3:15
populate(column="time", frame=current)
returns 3:43
